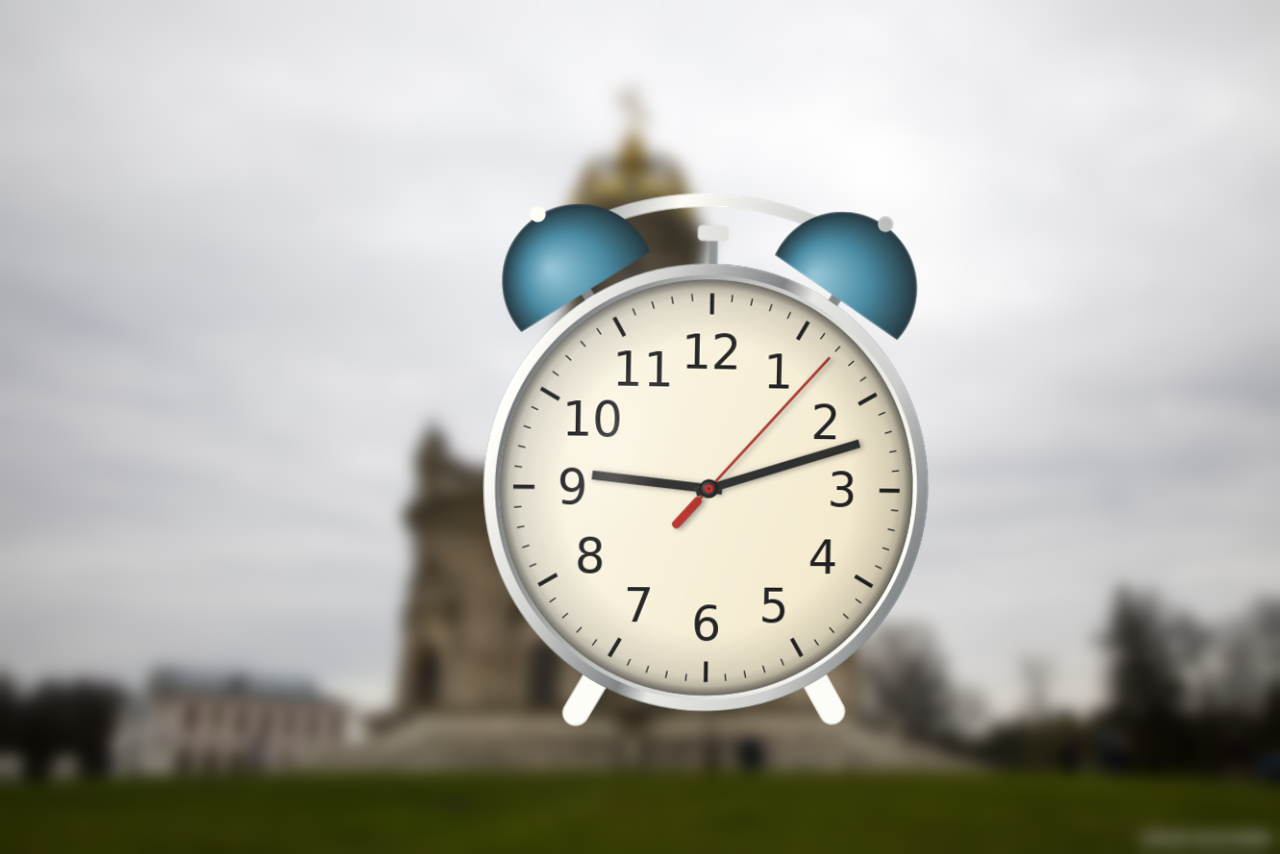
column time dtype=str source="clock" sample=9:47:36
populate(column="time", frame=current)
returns 9:12:07
